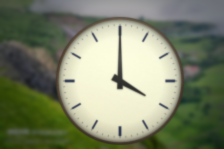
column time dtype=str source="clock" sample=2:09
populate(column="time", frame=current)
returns 4:00
